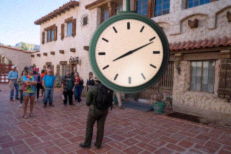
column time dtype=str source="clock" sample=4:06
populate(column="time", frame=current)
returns 8:11
